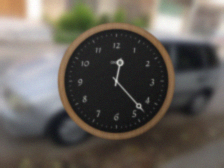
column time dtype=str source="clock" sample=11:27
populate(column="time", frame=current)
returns 12:23
